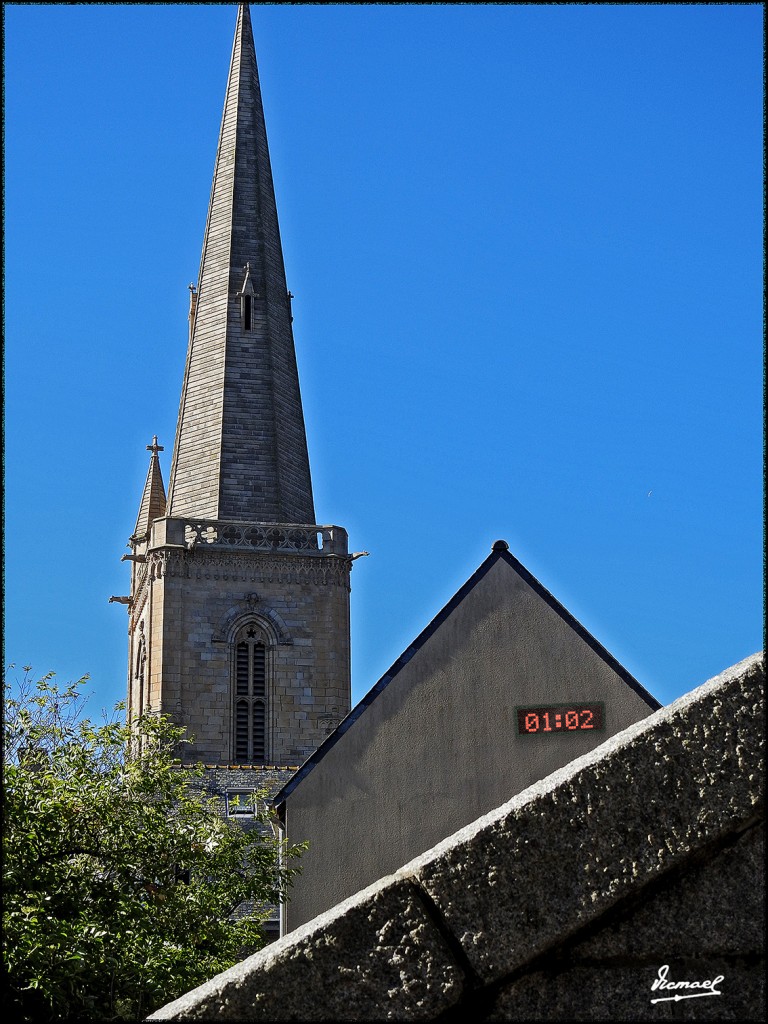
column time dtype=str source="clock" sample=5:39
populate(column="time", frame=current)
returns 1:02
